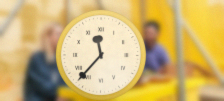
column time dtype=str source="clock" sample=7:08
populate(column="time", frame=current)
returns 11:37
